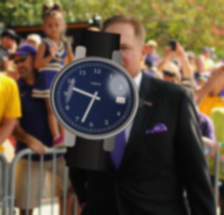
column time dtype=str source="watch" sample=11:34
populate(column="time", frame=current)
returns 9:33
